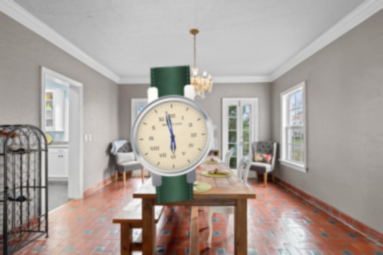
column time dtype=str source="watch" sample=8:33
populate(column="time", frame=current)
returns 5:58
